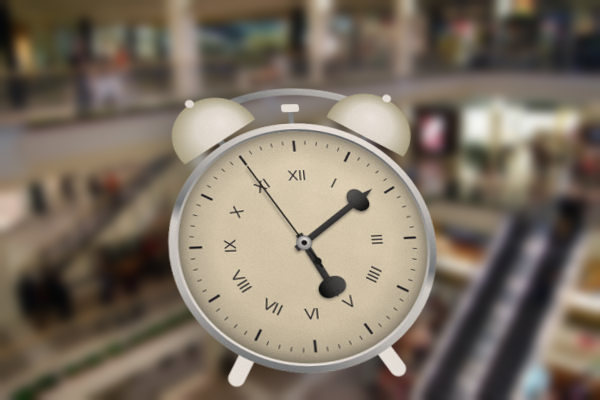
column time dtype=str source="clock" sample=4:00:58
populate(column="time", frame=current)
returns 5:08:55
